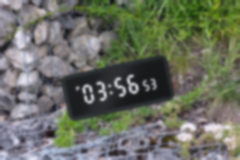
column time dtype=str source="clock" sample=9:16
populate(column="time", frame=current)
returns 3:56
